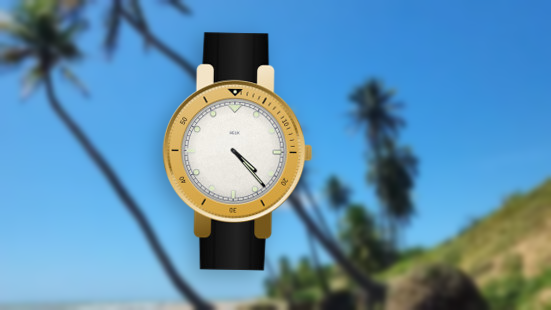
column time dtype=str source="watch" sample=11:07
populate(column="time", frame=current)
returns 4:23
